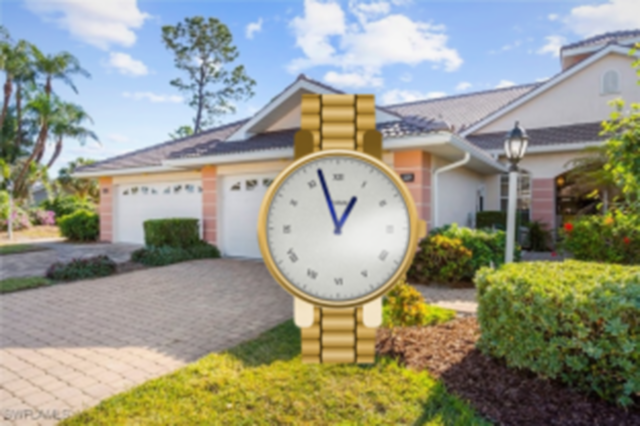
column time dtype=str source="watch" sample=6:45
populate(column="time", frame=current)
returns 12:57
